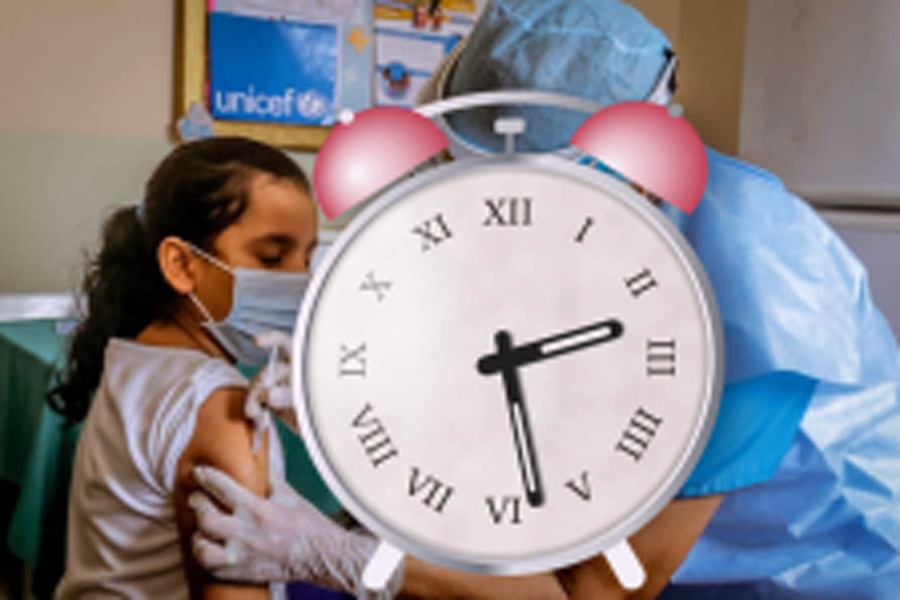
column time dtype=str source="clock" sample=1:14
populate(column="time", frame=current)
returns 2:28
